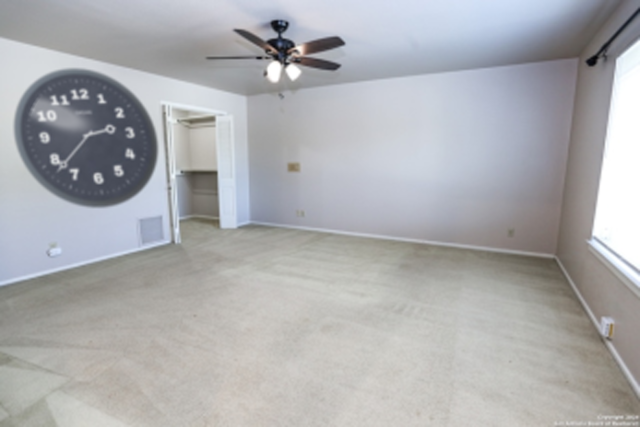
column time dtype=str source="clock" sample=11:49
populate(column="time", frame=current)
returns 2:38
